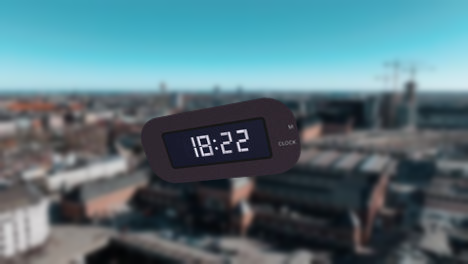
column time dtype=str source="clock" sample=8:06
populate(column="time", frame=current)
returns 18:22
